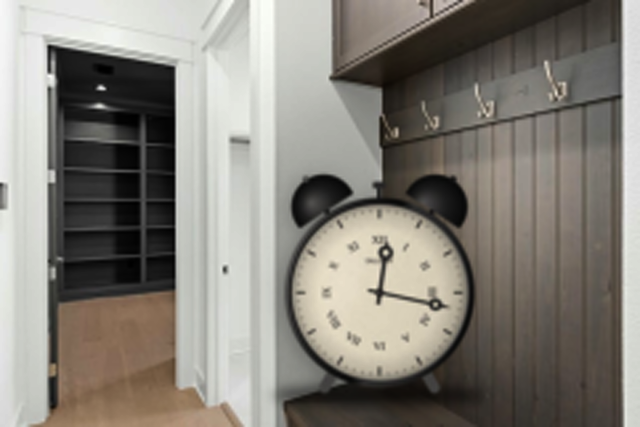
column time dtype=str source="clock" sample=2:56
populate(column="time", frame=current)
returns 12:17
